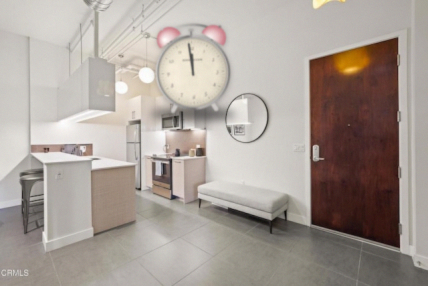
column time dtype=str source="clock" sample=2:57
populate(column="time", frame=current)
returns 11:59
